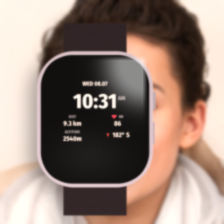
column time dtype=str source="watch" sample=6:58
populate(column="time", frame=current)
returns 10:31
